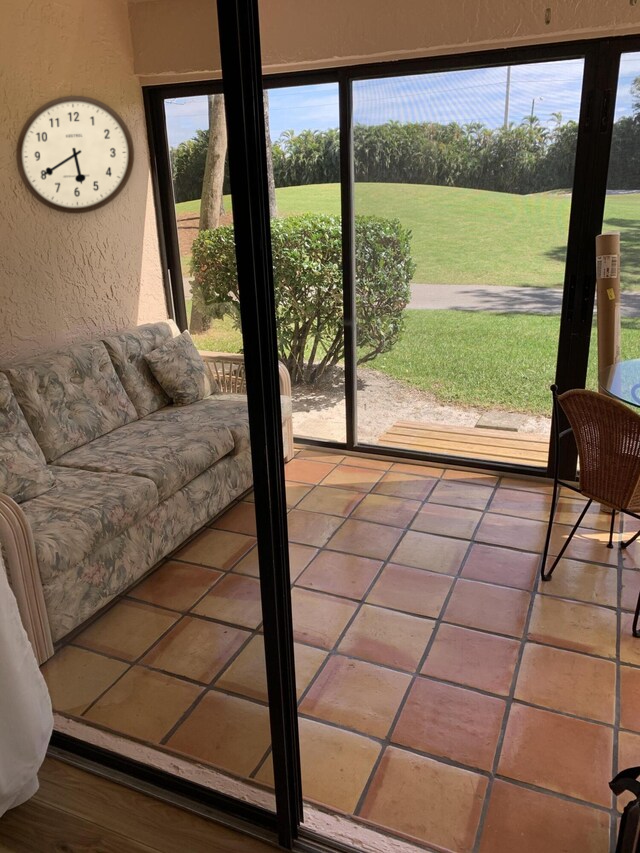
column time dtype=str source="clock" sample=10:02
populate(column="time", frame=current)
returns 5:40
